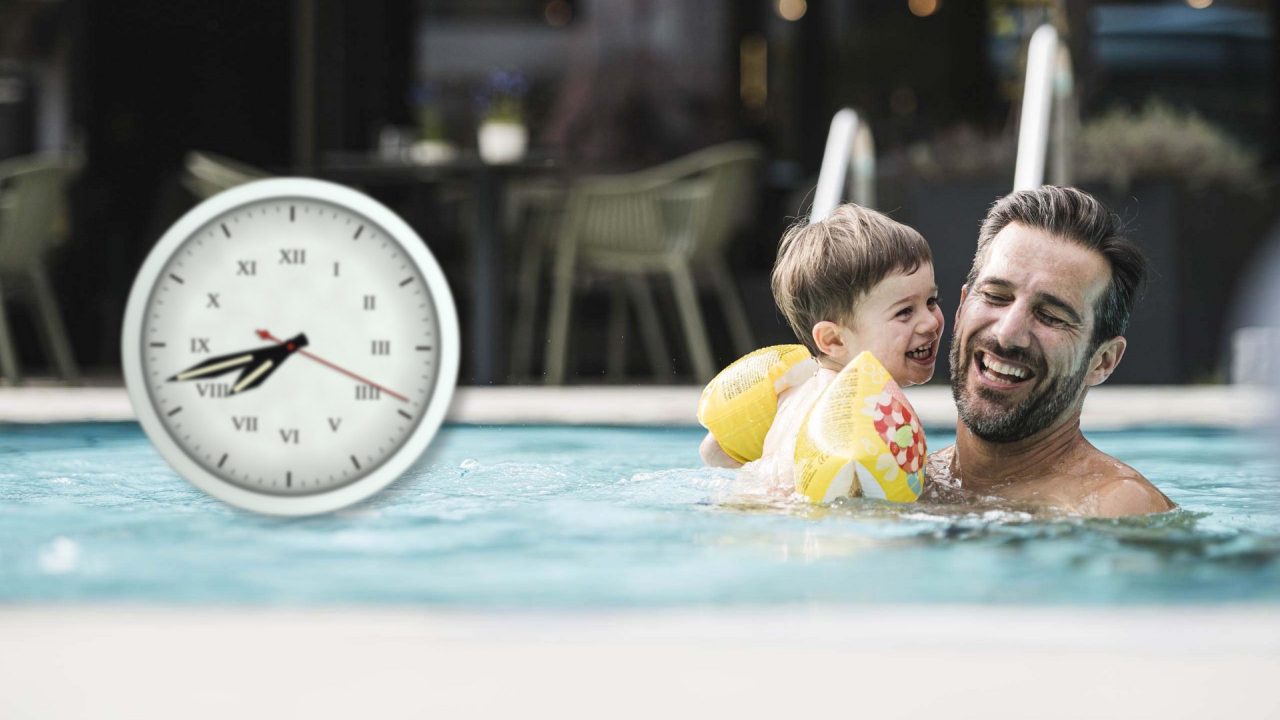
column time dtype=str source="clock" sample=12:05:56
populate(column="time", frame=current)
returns 7:42:19
